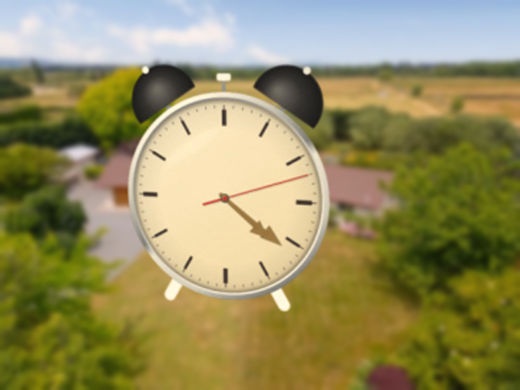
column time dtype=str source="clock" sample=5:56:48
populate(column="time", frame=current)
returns 4:21:12
